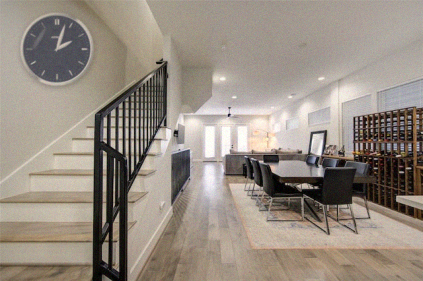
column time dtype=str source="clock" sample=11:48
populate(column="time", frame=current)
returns 2:03
